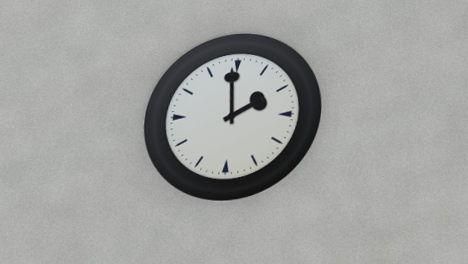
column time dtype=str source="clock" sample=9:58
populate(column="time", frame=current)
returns 1:59
